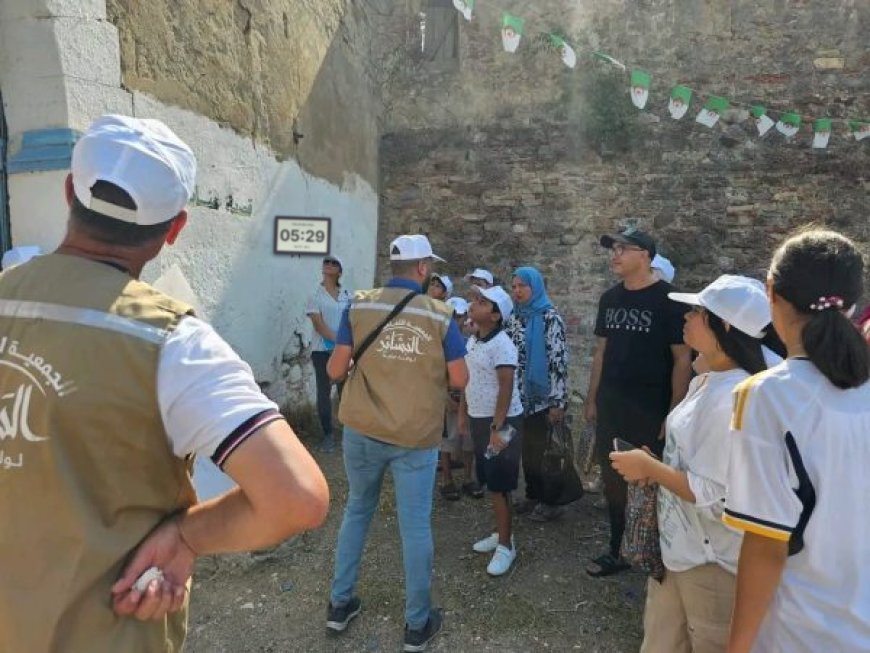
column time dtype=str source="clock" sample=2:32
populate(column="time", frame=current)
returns 5:29
